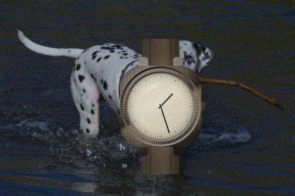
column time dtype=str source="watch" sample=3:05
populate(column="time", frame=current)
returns 1:27
